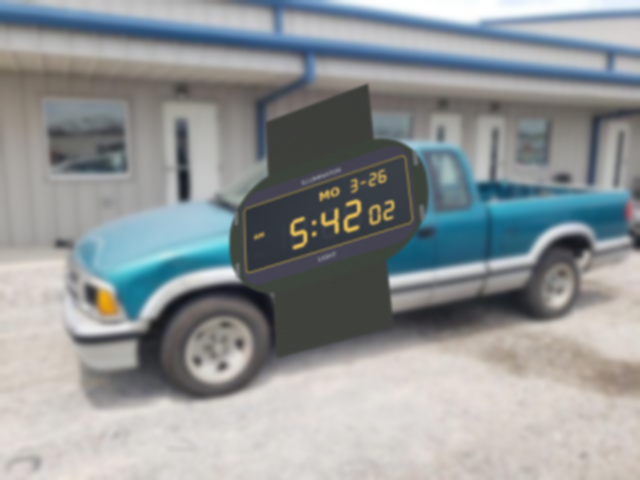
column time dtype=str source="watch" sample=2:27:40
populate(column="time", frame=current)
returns 5:42:02
